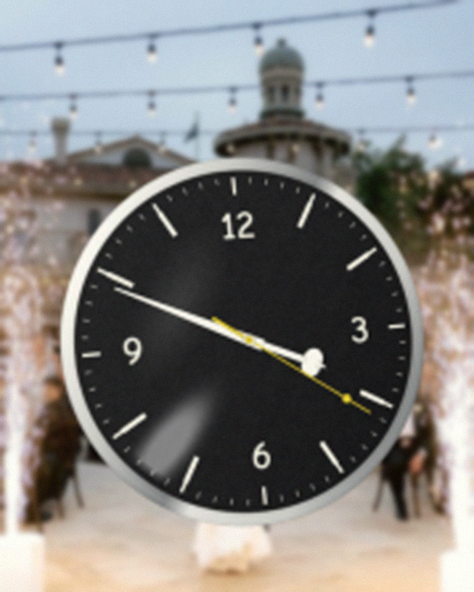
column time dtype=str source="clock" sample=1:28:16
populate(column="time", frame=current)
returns 3:49:21
